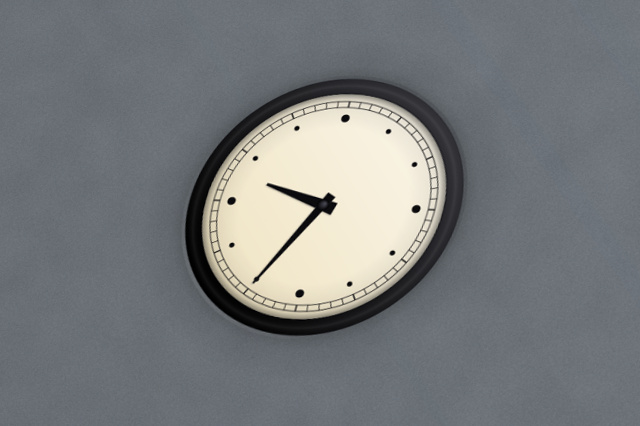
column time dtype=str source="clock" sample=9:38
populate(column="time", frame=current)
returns 9:35
